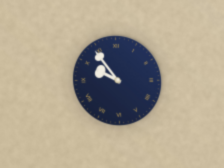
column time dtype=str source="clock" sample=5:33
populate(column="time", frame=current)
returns 9:54
